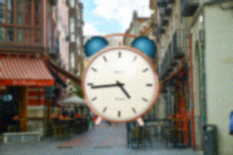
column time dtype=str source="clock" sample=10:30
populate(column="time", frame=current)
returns 4:44
